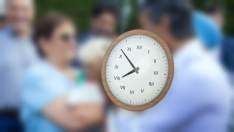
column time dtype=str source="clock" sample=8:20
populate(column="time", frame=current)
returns 7:52
